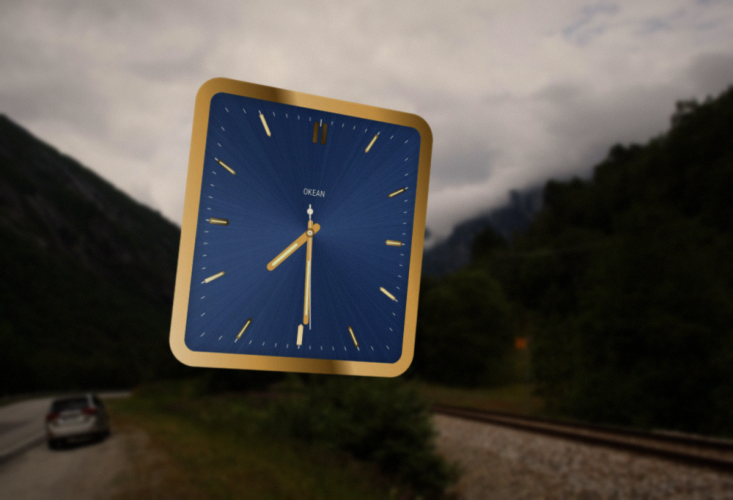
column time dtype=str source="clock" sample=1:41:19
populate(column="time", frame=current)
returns 7:29:29
